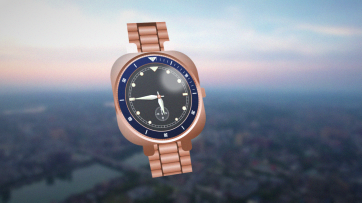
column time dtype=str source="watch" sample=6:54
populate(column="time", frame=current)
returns 5:45
